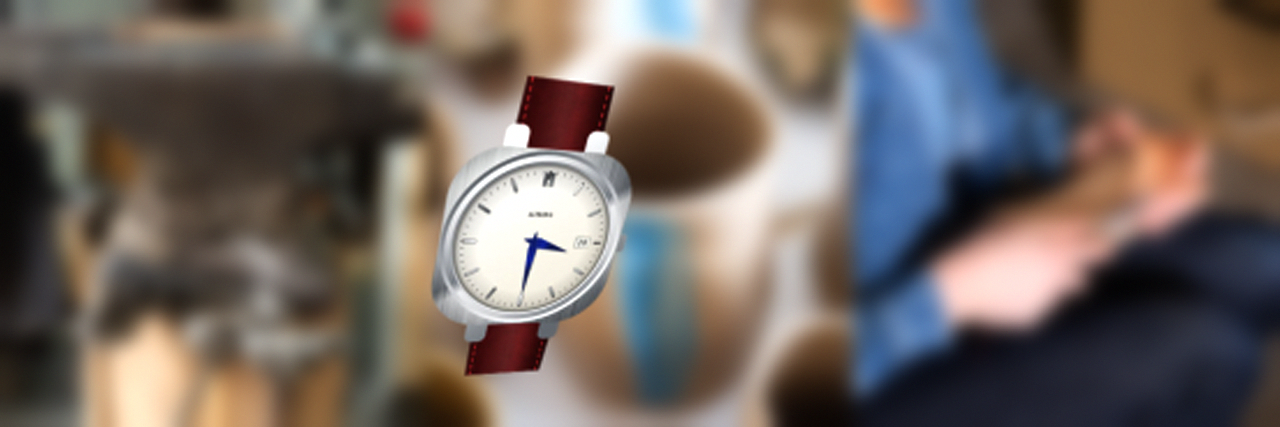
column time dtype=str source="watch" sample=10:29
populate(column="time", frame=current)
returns 3:30
